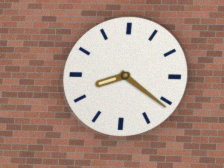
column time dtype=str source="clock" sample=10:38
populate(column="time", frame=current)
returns 8:21
